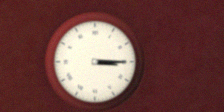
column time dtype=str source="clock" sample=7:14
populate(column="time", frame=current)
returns 3:15
